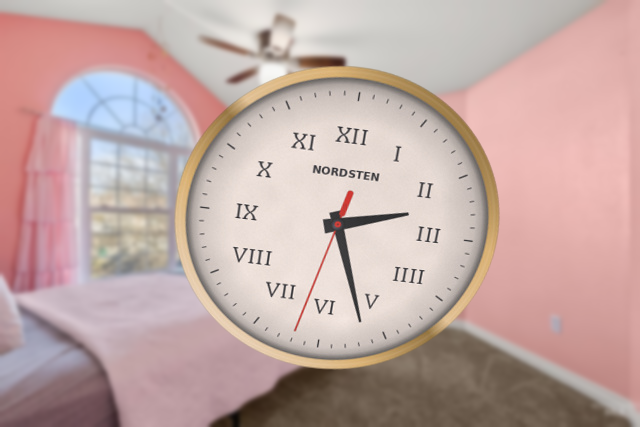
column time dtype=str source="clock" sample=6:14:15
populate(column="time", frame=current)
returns 2:26:32
